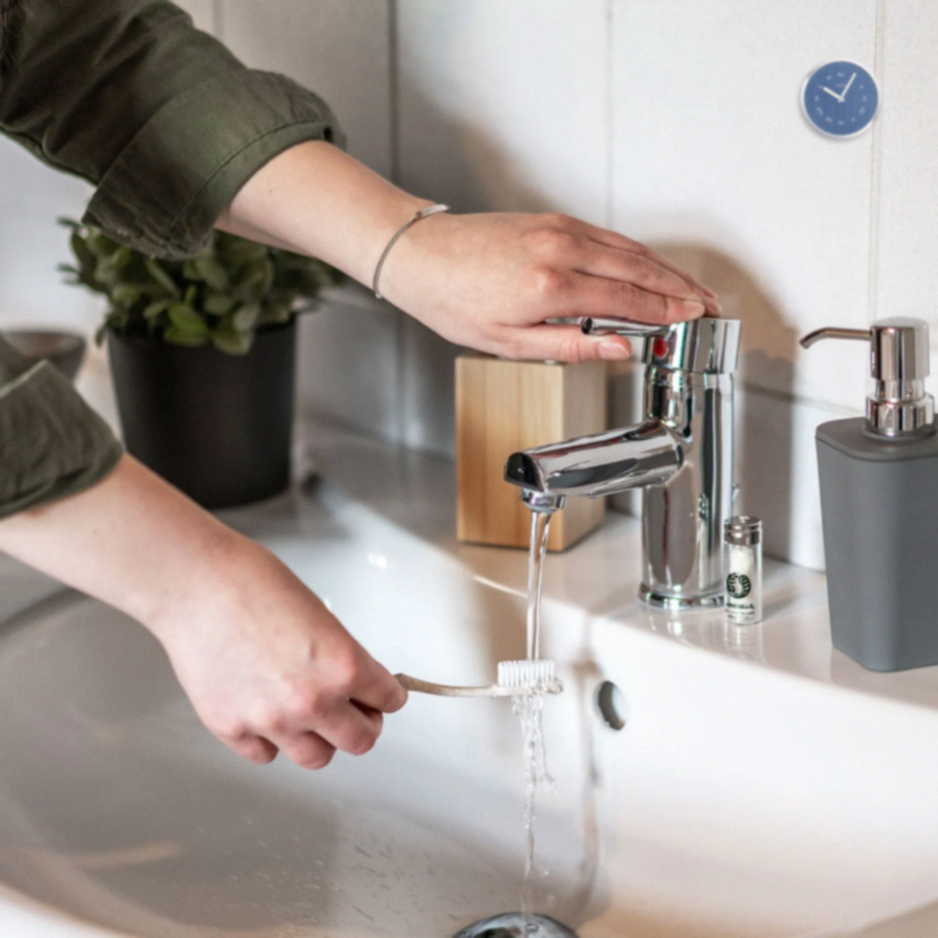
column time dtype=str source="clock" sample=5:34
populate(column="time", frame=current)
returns 10:05
